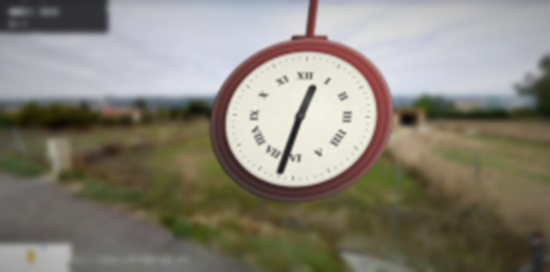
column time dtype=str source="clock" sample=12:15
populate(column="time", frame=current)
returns 12:32
